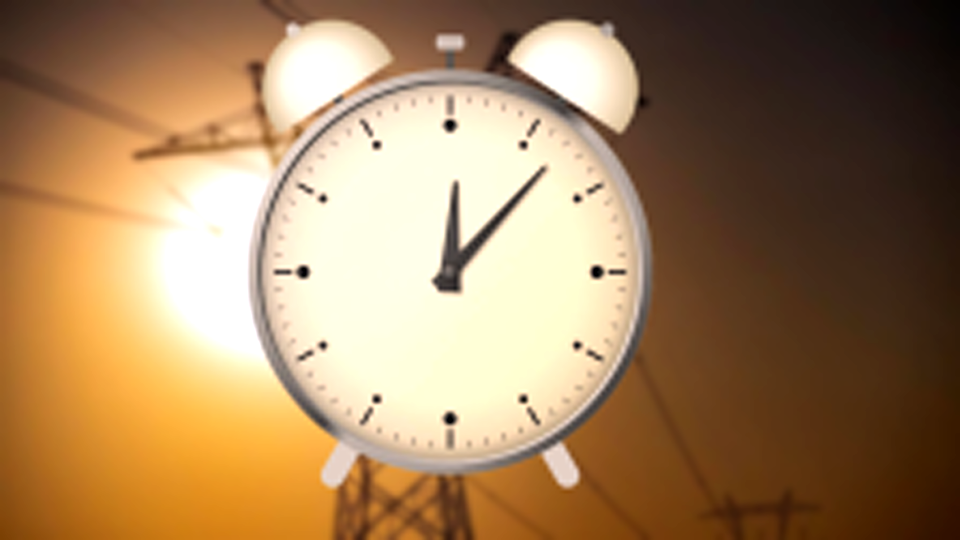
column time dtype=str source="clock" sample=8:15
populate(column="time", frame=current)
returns 12:07
